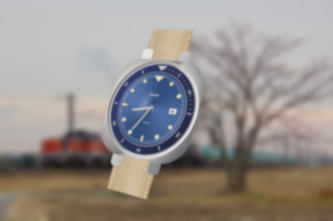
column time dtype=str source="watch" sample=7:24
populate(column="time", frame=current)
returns 8:35
